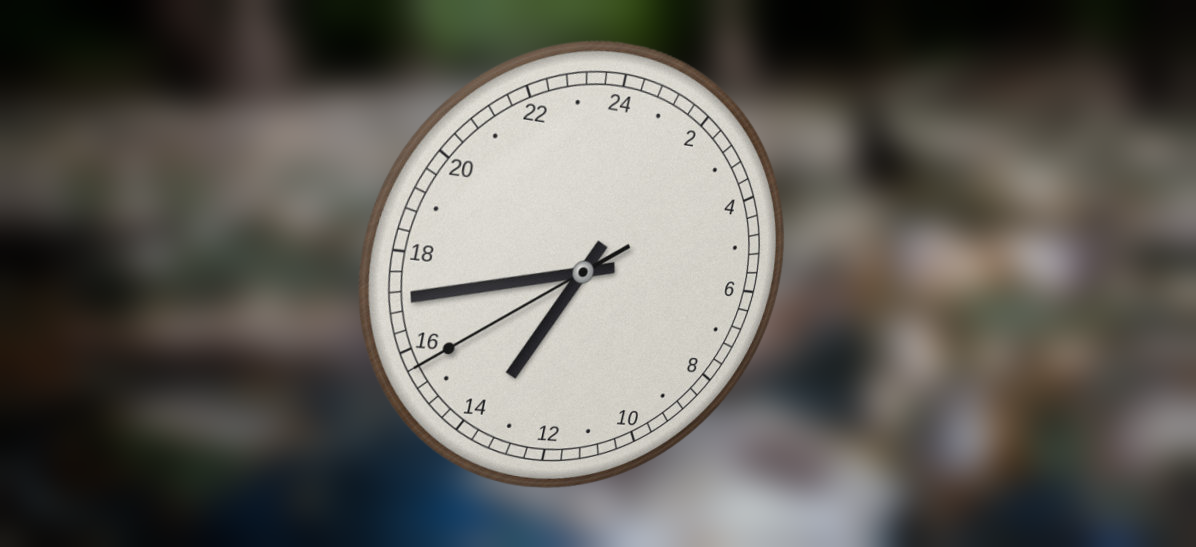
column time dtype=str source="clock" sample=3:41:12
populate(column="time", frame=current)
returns 13:42:39
